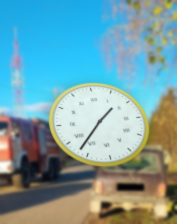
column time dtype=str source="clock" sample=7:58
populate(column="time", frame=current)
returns 1:37
